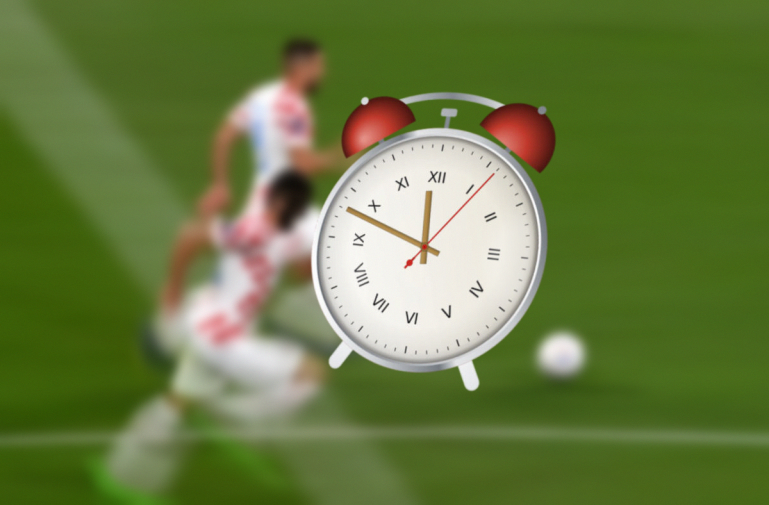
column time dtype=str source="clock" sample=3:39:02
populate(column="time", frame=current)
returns 11:48:06
